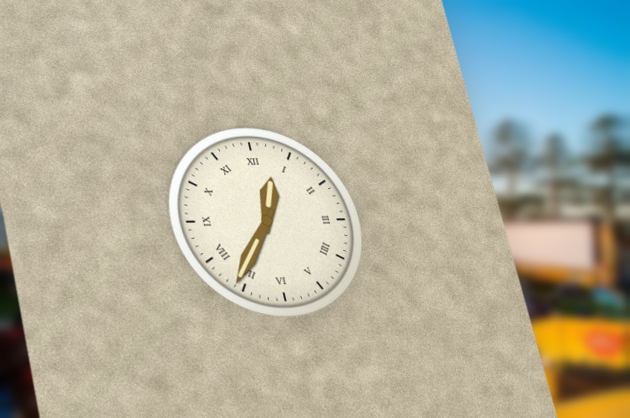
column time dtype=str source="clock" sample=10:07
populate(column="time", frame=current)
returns 12:36
